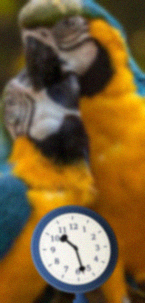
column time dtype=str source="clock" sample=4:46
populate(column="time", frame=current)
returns 10:28
